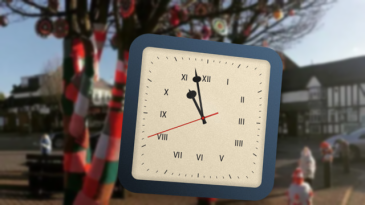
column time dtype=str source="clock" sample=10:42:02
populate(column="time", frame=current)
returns 10:57:41
